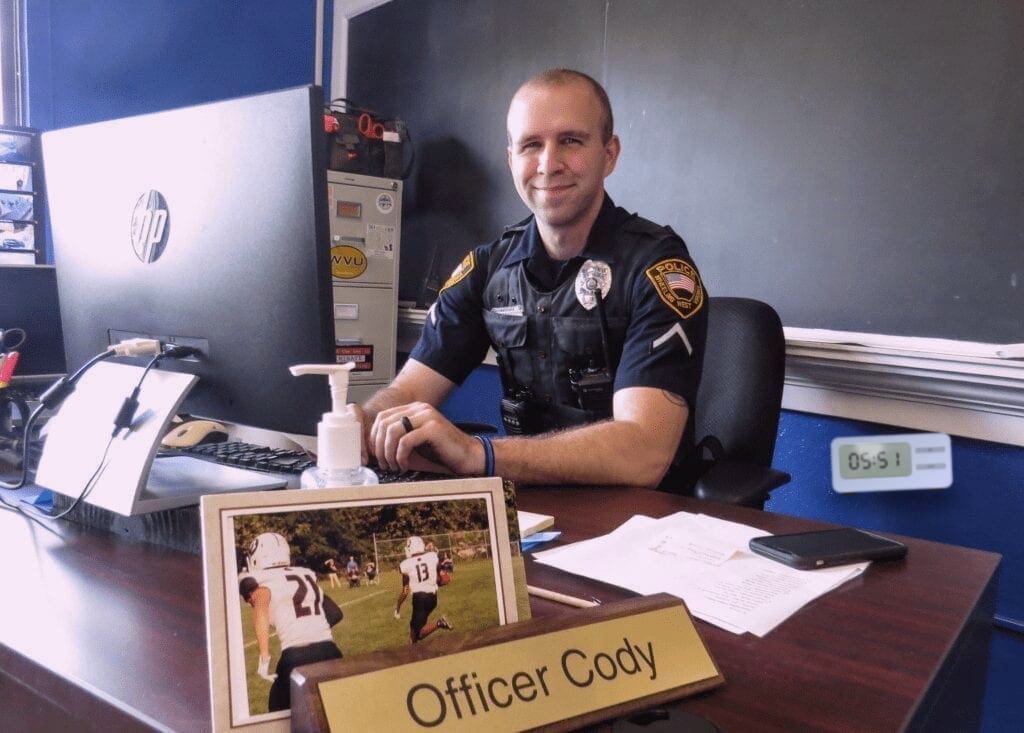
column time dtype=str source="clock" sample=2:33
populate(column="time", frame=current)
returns 5:51
